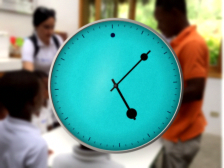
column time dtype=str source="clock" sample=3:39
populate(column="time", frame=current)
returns 5:08
